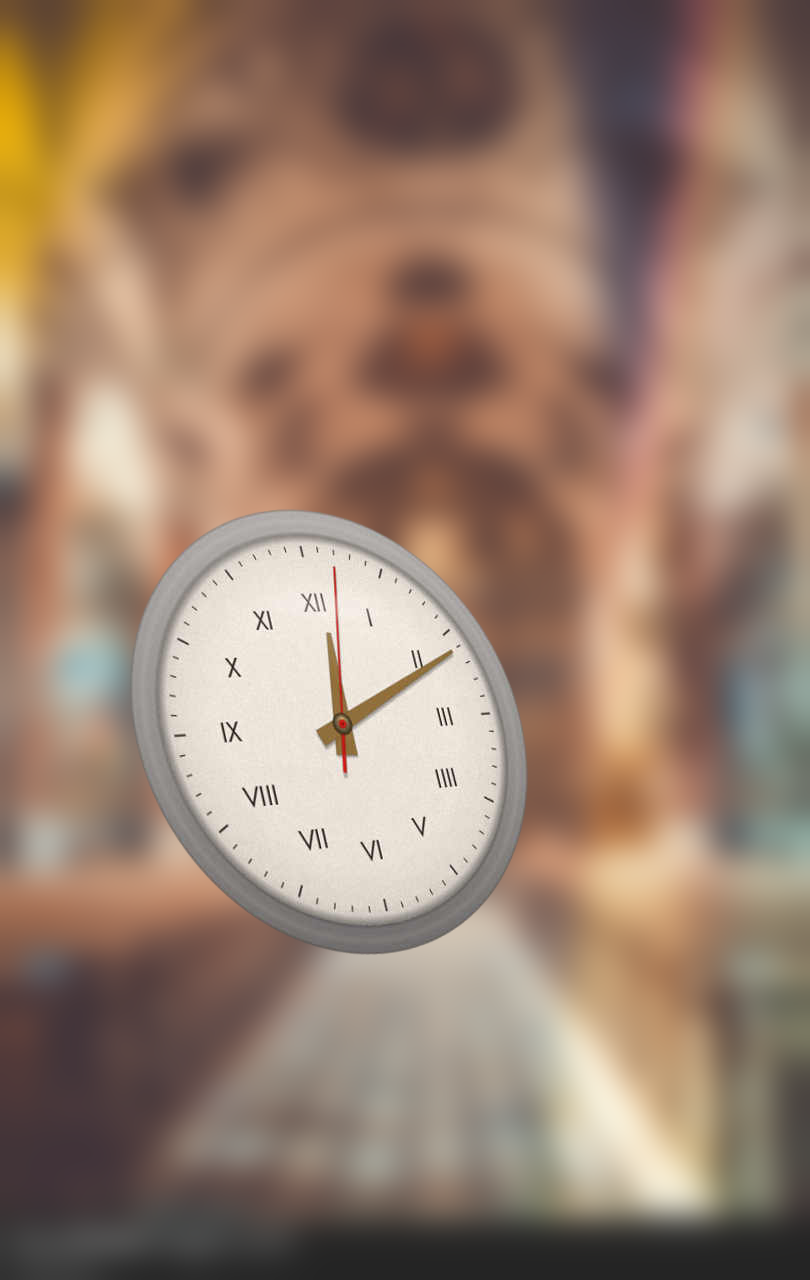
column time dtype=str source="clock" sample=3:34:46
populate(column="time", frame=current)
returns 12:11:02
